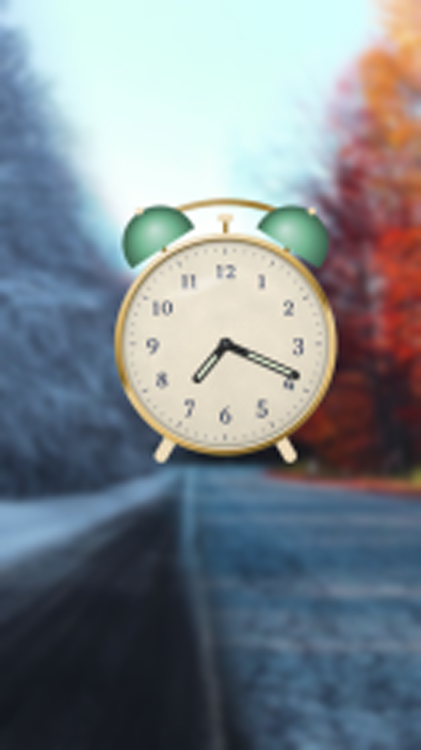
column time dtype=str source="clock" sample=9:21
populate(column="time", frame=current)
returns 7:19
